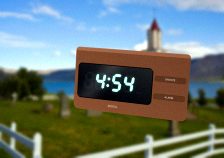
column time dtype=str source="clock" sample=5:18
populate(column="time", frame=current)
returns 4:54
